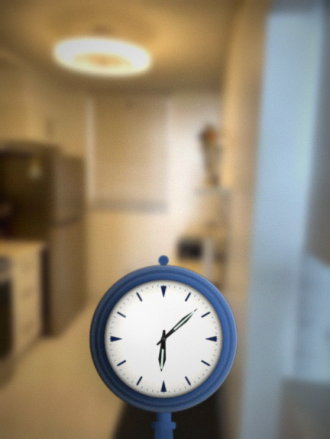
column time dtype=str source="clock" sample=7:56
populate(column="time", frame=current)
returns 6:08
